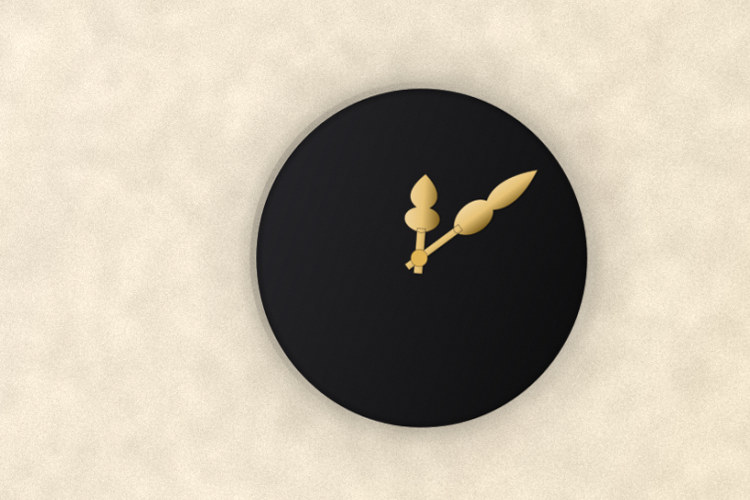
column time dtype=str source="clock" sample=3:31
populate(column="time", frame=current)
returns 12:09
